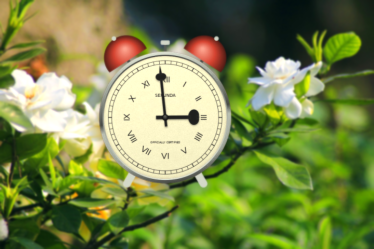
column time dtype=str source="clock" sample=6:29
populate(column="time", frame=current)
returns 2:59
